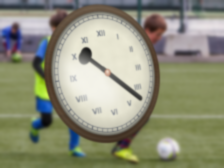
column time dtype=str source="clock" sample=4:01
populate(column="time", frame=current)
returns 10:22
